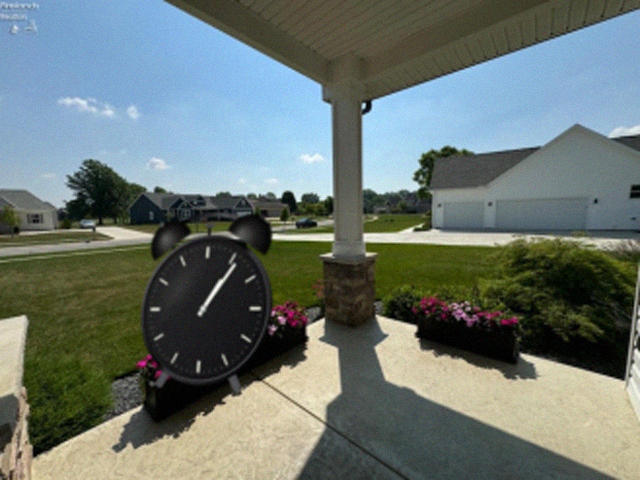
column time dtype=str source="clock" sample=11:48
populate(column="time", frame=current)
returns 1:06
